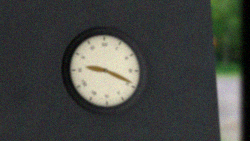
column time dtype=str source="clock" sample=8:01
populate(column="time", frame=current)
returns 9:19
